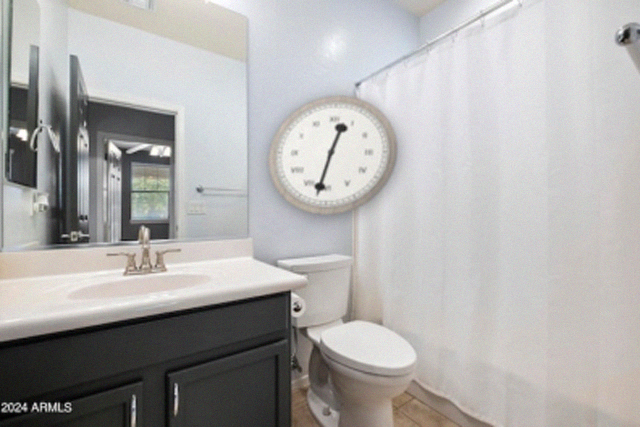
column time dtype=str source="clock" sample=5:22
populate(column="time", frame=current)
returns 12:32
